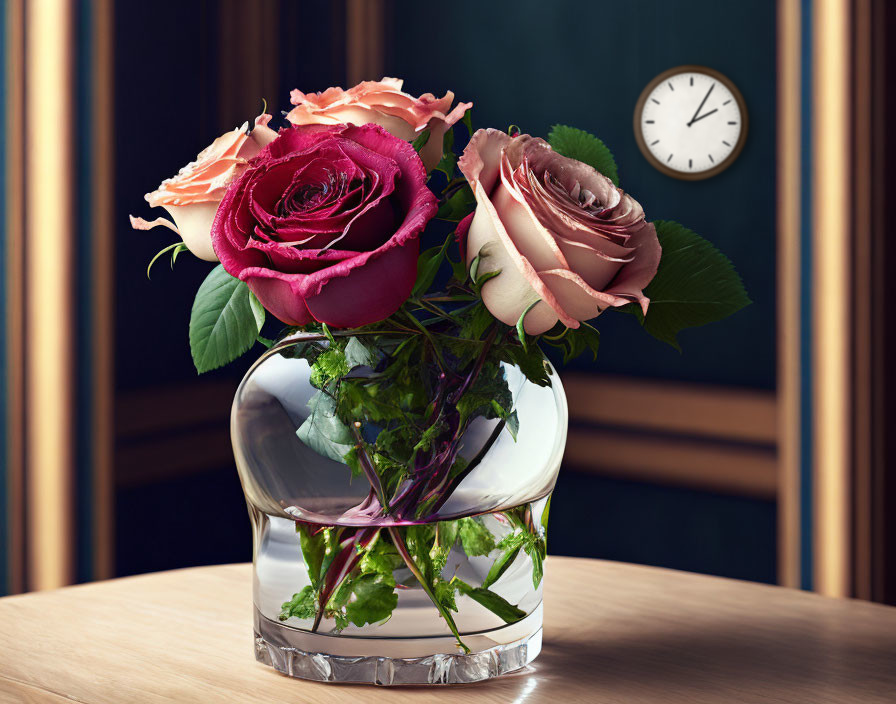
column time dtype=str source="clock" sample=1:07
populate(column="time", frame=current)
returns 2:05
